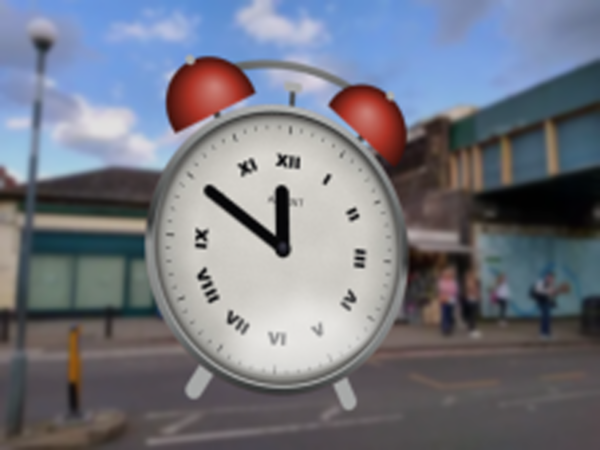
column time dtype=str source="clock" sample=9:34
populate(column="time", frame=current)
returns 11:50
